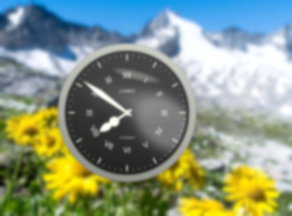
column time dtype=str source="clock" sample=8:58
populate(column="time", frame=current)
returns 7:51
